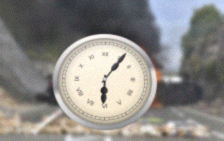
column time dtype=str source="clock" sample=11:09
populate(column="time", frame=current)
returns 6:06
